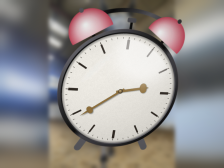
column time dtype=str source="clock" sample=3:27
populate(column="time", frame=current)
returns 2:39
